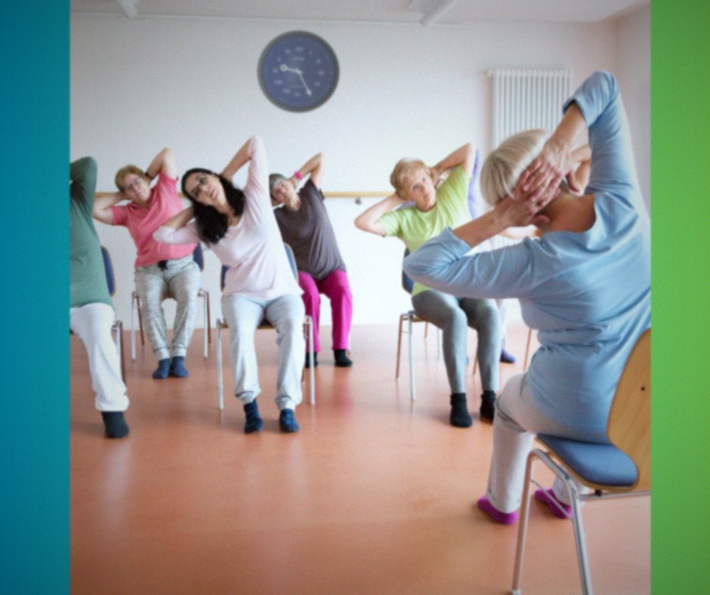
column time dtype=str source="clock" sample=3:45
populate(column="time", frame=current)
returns 9:25
